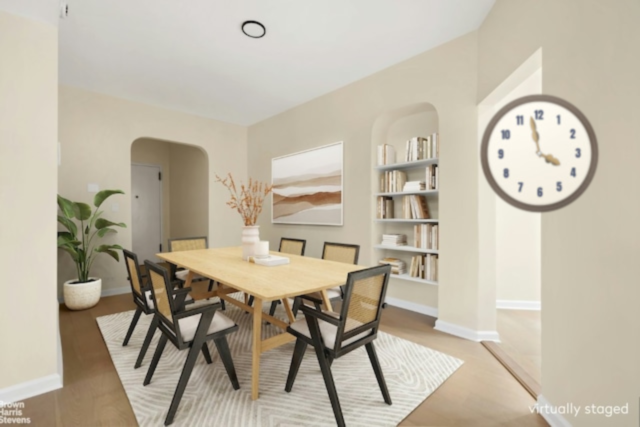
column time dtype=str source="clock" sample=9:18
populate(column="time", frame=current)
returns 3:58
